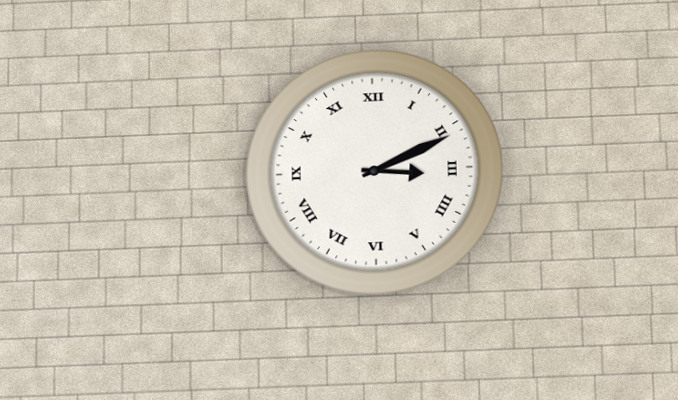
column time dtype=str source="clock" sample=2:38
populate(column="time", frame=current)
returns 3:11
